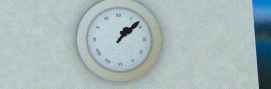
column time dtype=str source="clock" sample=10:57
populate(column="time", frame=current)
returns 1:08
